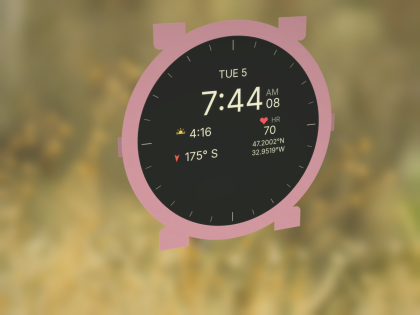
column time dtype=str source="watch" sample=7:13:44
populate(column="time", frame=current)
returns 7:44:08
